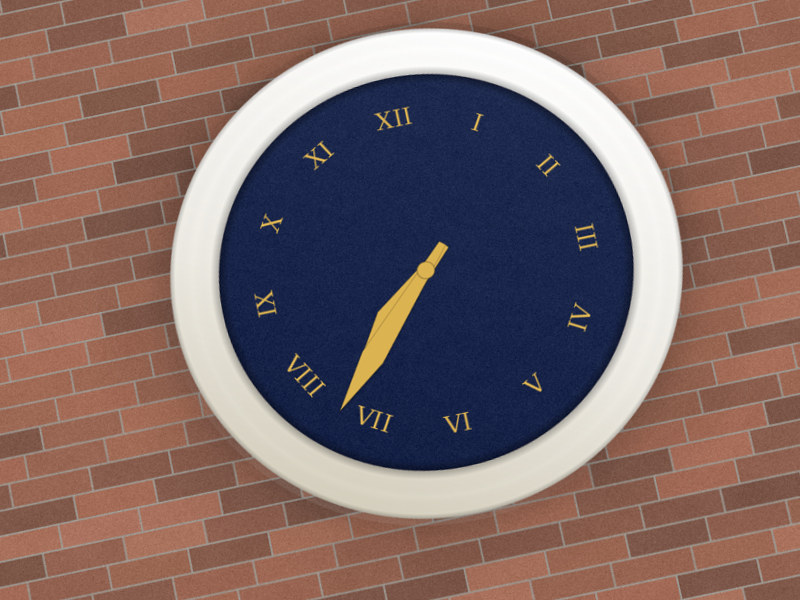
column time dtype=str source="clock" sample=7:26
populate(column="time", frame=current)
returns 7:37
